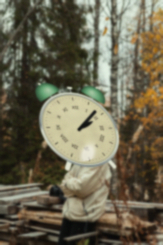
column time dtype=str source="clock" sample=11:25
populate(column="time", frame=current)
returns 2:08
